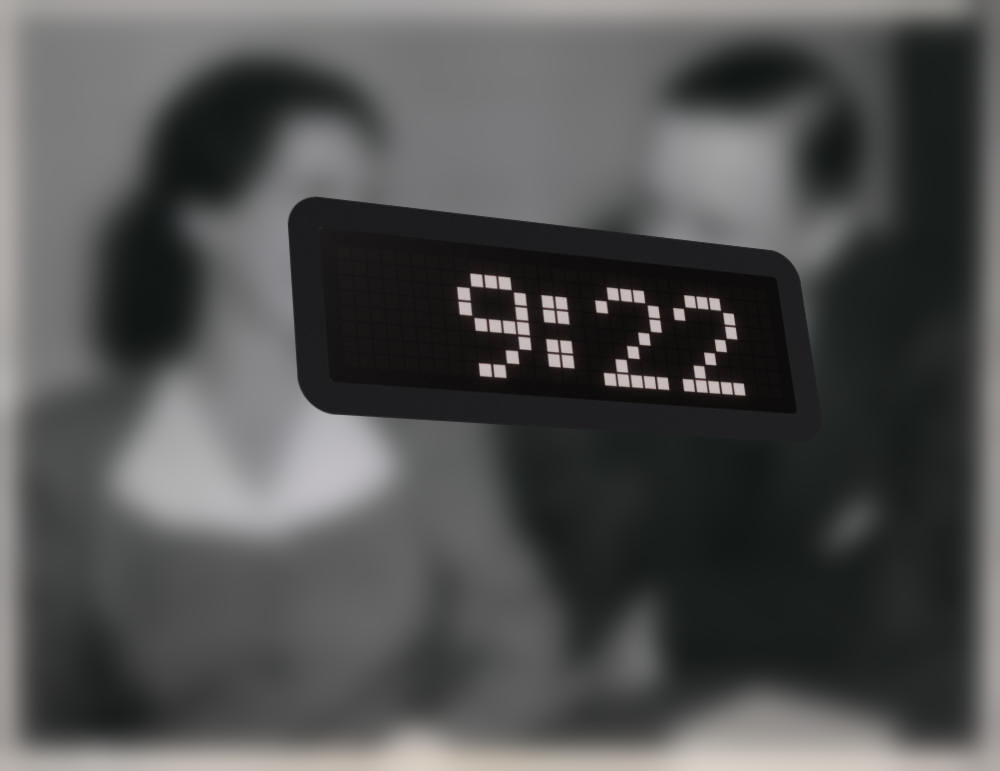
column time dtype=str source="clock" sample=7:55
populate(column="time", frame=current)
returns 9:22
